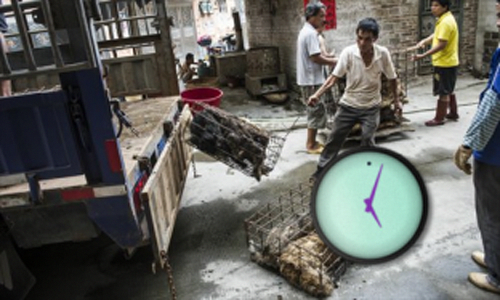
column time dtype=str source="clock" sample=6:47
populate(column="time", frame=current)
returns 5:03
